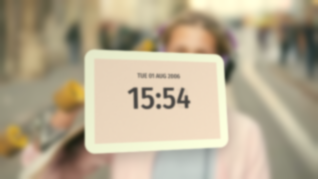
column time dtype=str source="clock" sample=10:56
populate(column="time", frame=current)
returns 15:54
